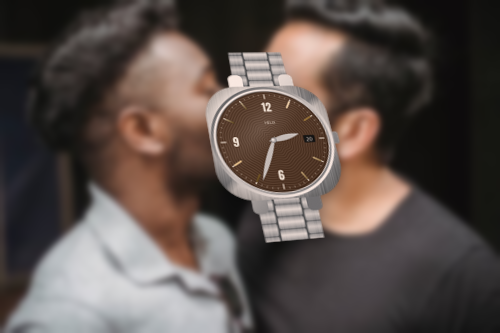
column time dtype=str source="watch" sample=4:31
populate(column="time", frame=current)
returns 2:34
